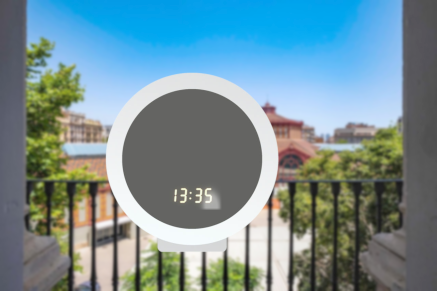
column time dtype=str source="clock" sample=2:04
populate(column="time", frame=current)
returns 13:35
